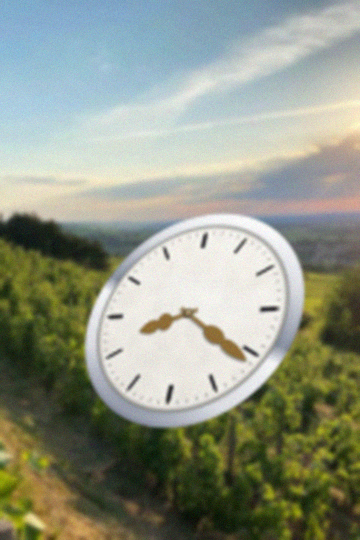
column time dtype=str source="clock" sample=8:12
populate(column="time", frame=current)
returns 8:21
